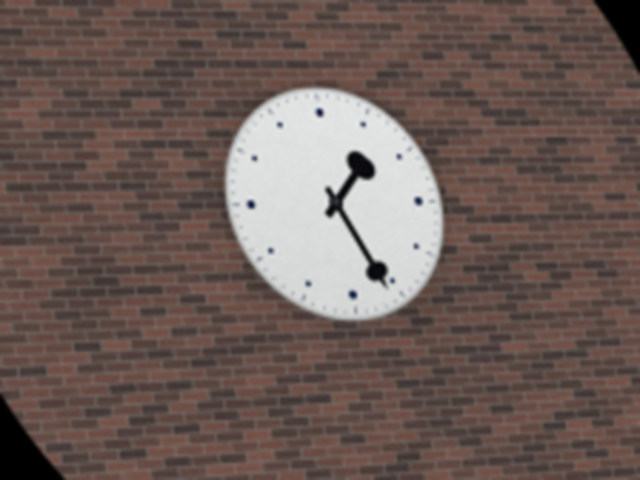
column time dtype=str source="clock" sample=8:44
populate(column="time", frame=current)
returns 1:26
